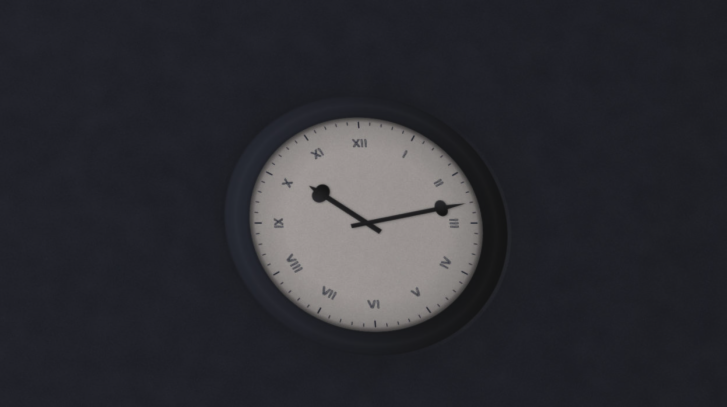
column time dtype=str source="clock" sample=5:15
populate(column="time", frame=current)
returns 10:13
